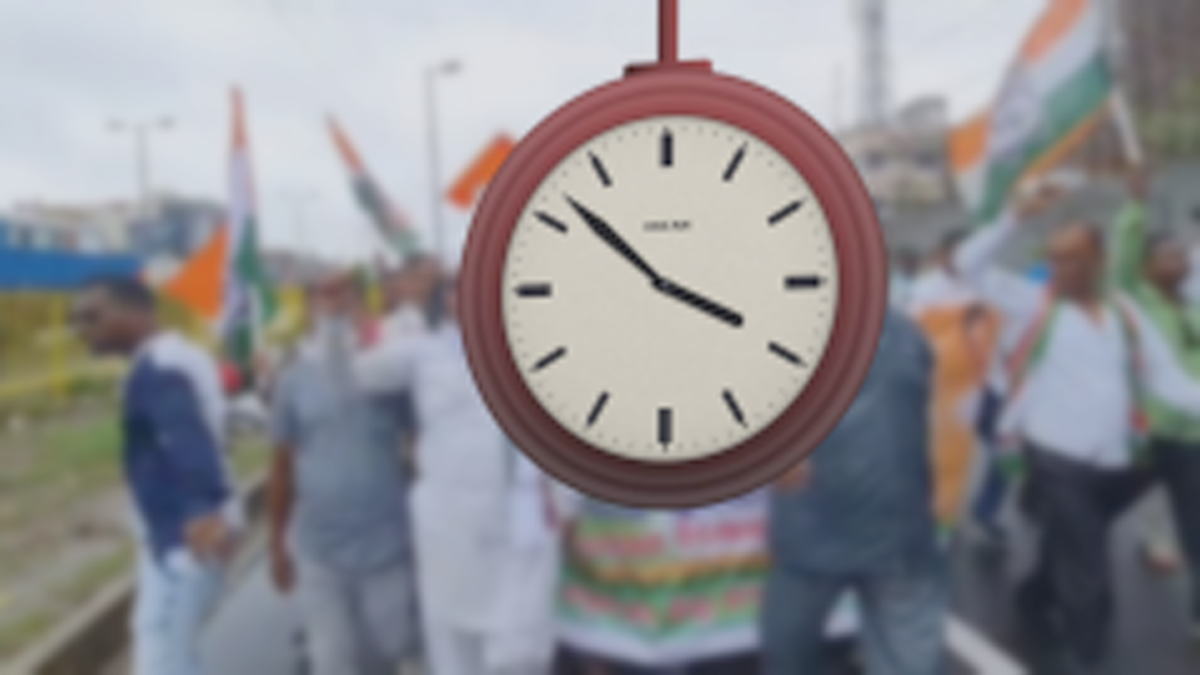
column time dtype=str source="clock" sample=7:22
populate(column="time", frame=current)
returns 3:52
